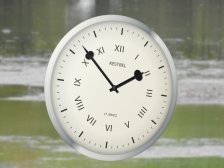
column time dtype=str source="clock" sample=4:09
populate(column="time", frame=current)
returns 1:52
